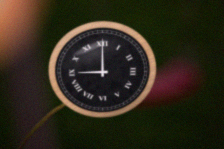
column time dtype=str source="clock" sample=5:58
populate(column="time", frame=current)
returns 9:00
